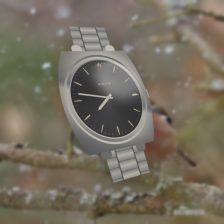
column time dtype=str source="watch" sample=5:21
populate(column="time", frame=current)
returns 7:47
